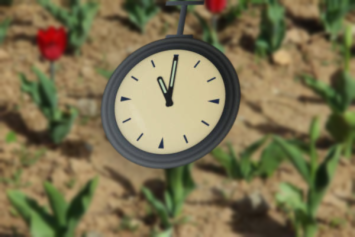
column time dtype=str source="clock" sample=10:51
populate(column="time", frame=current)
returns 11:00
